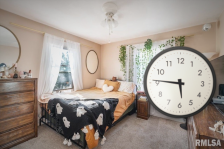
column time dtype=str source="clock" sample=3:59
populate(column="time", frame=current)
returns 5:46
